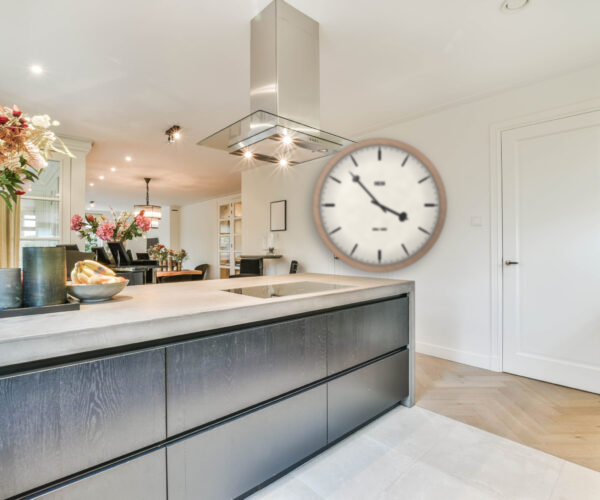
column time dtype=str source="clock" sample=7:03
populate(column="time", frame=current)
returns 3:53
